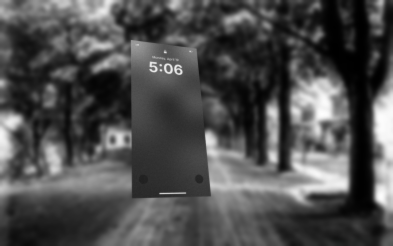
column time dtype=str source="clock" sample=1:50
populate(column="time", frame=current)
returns 5:06
